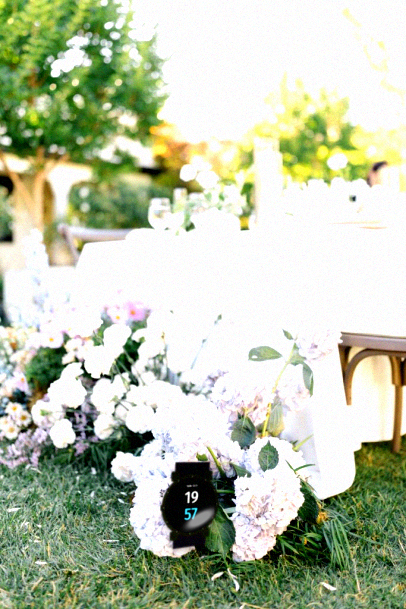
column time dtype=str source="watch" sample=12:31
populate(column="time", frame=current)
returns 19:57
